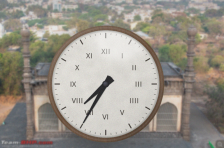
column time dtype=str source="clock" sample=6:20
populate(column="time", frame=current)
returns 7:35
